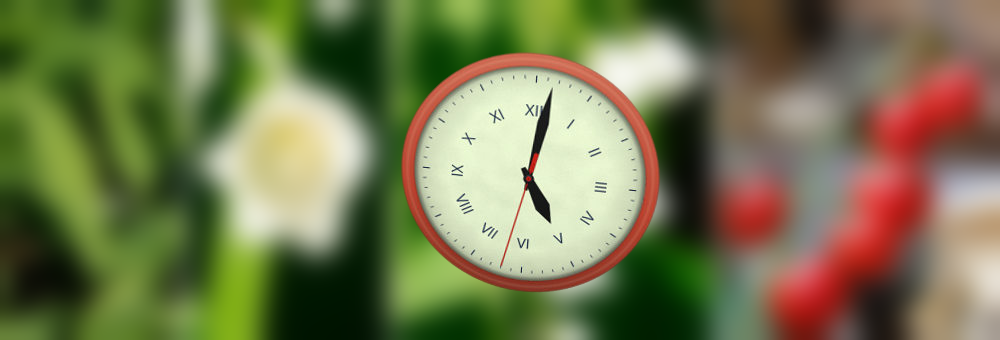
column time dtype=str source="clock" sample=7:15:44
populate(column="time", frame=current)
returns 5:01:32
